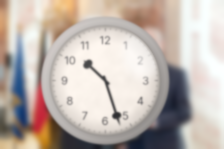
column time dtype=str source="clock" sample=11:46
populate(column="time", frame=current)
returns 10:27
